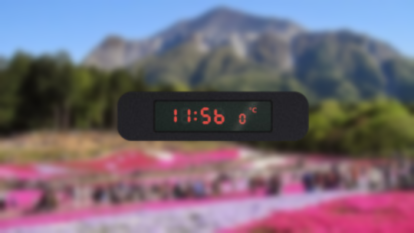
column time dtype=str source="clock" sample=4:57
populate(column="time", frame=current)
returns 11:56
